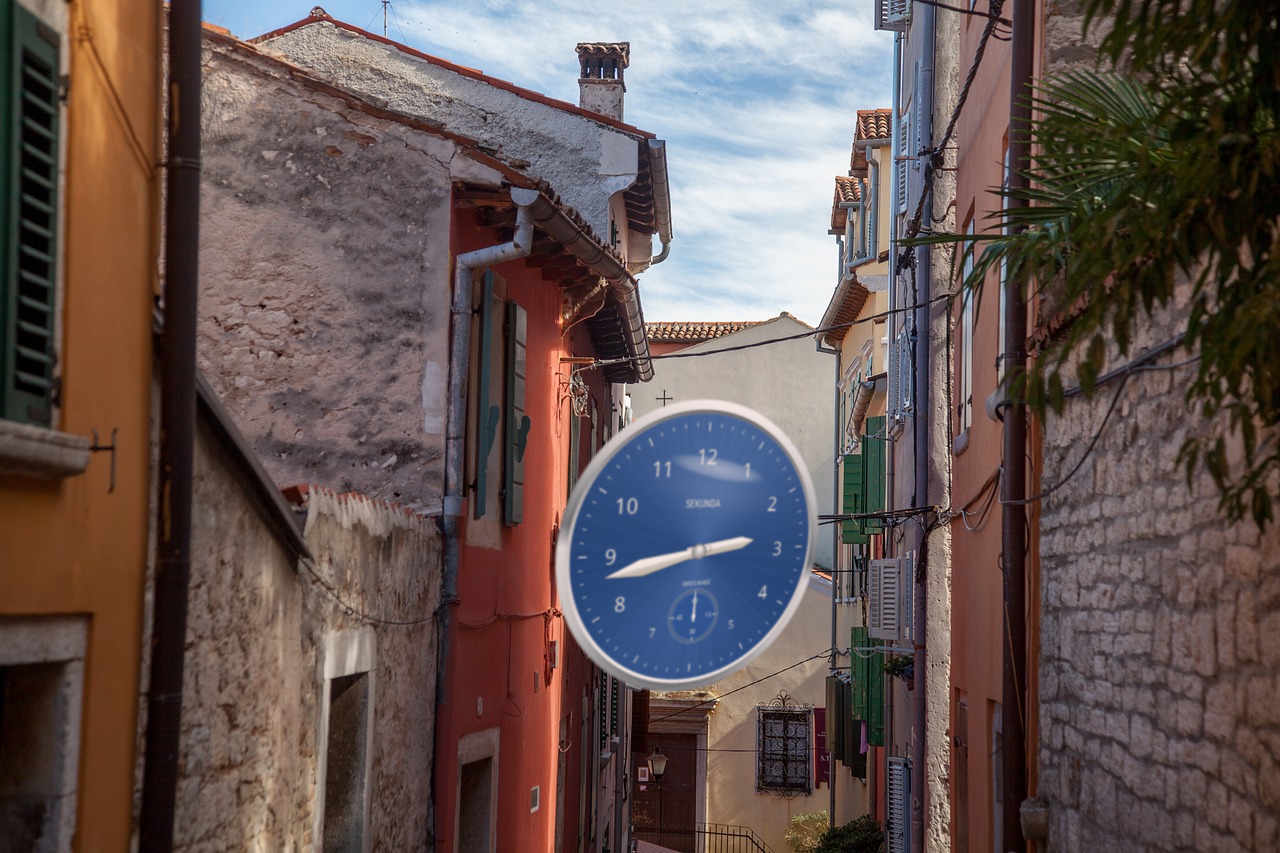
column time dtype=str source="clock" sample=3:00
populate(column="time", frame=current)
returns 2:43
